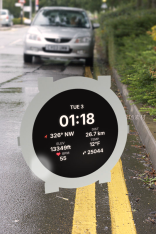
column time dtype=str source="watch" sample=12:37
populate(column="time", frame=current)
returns 1:18
